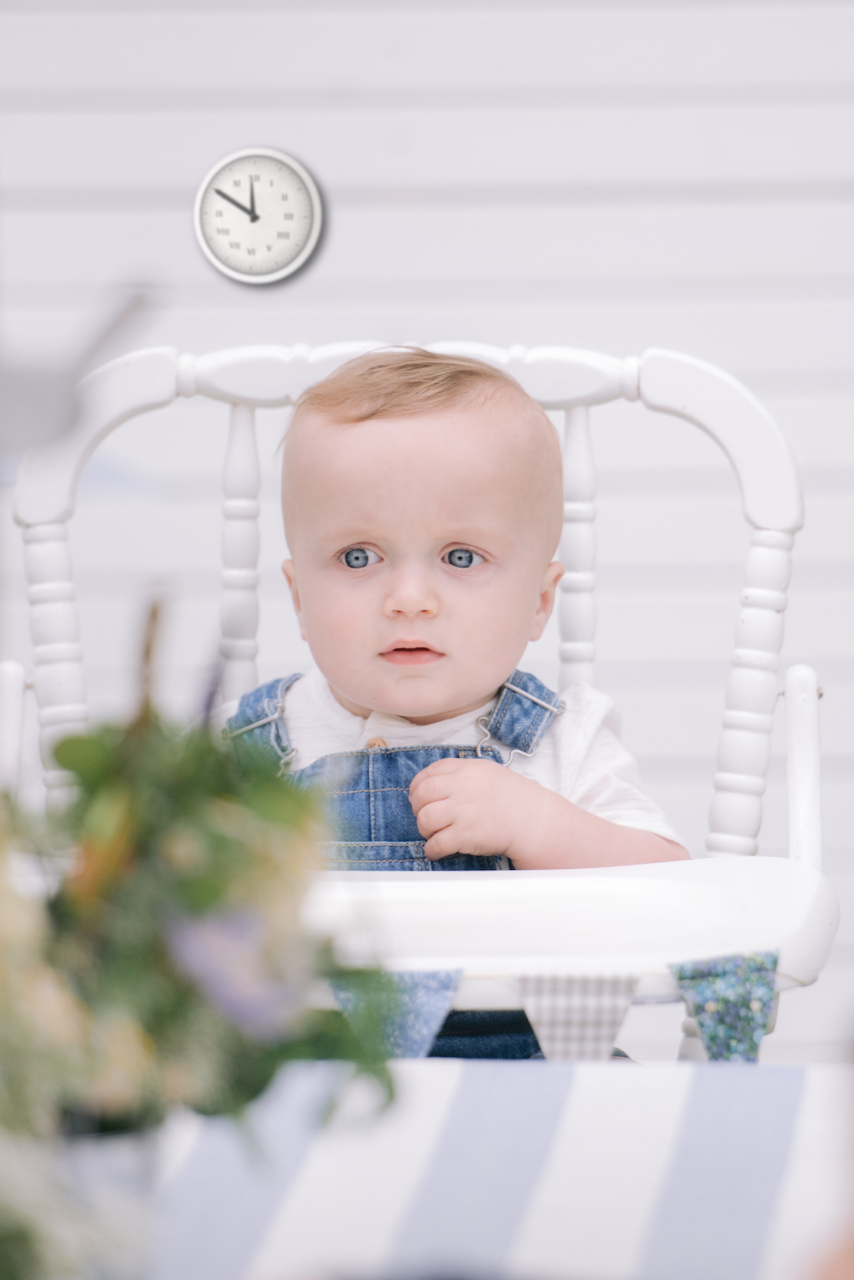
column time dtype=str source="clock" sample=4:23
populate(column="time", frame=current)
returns 11:50
